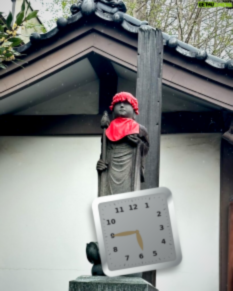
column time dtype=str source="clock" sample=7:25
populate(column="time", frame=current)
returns 5:45
